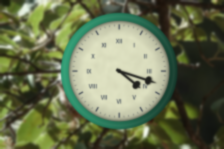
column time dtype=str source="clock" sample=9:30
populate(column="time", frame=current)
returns 4:18
